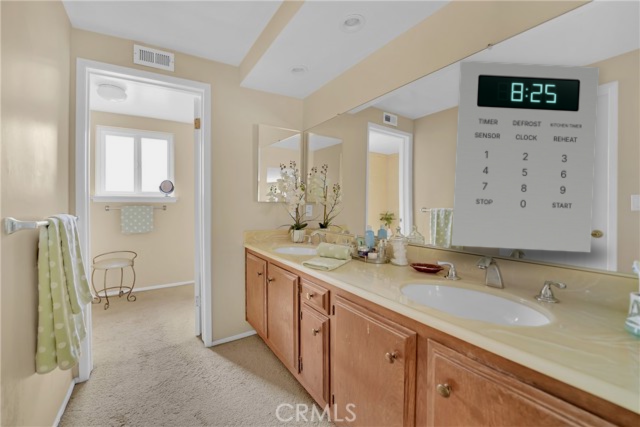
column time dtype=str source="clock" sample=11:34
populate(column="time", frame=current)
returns 8:25
